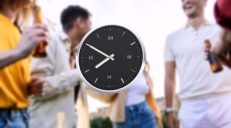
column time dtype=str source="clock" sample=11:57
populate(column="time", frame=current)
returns 7:50
